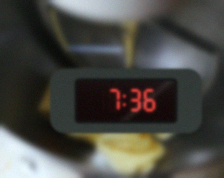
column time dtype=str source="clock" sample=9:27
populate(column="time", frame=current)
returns 7:36
